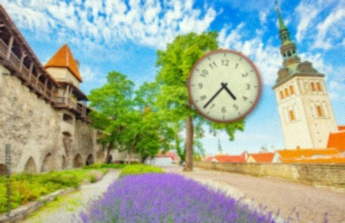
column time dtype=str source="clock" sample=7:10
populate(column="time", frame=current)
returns 4:37
